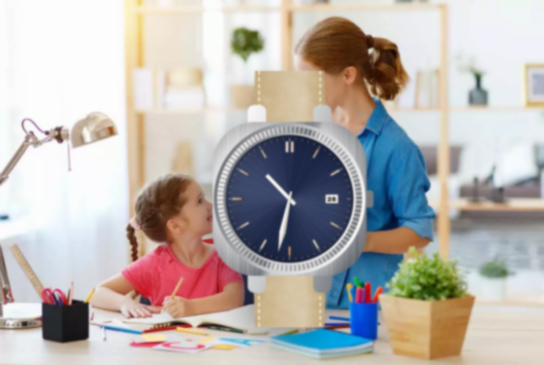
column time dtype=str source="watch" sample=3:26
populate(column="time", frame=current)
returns 10:32
